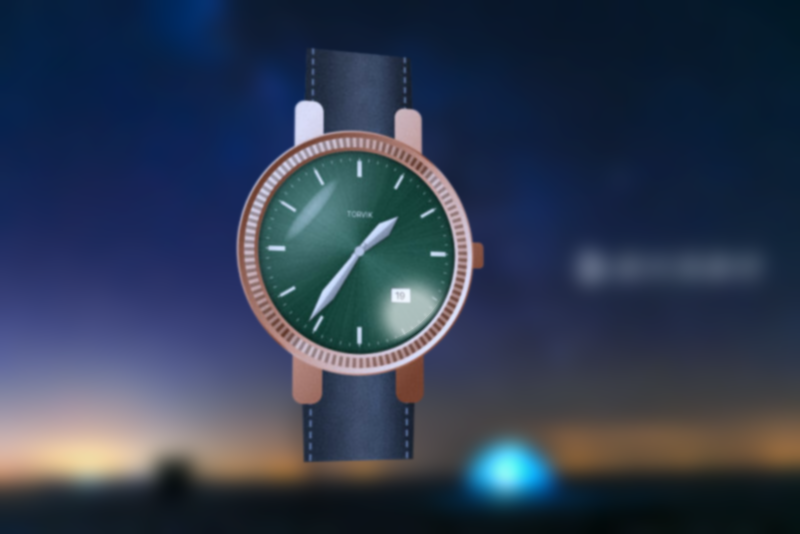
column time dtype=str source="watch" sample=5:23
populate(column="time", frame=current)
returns 1:36
